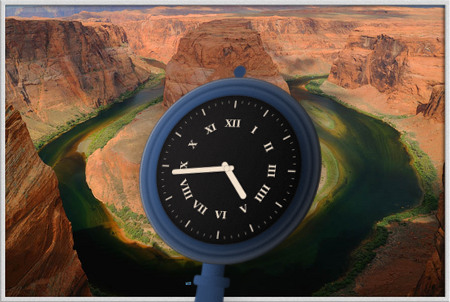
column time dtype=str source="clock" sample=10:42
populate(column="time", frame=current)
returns 4:44
